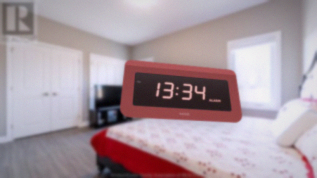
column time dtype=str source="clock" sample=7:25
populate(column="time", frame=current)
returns 13:34
